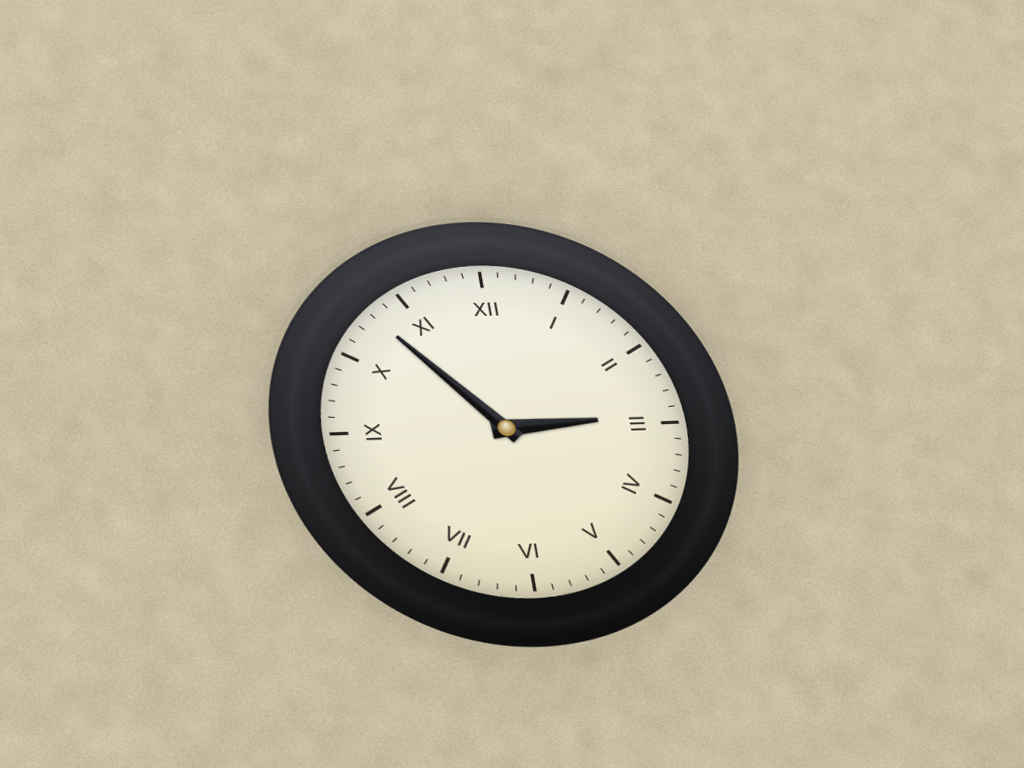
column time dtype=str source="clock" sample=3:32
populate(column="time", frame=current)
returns 2:53
